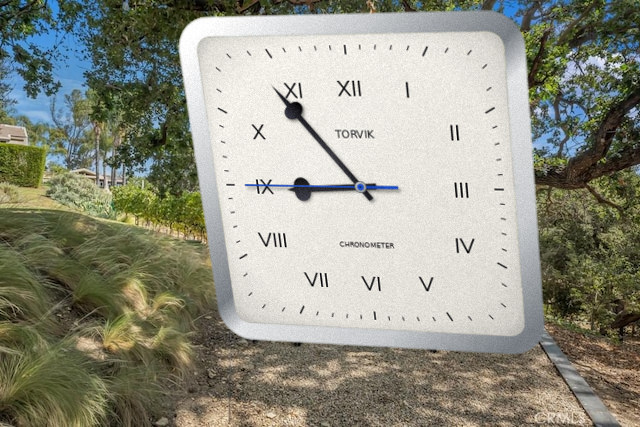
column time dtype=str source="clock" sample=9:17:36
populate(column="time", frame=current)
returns 8:53:45
